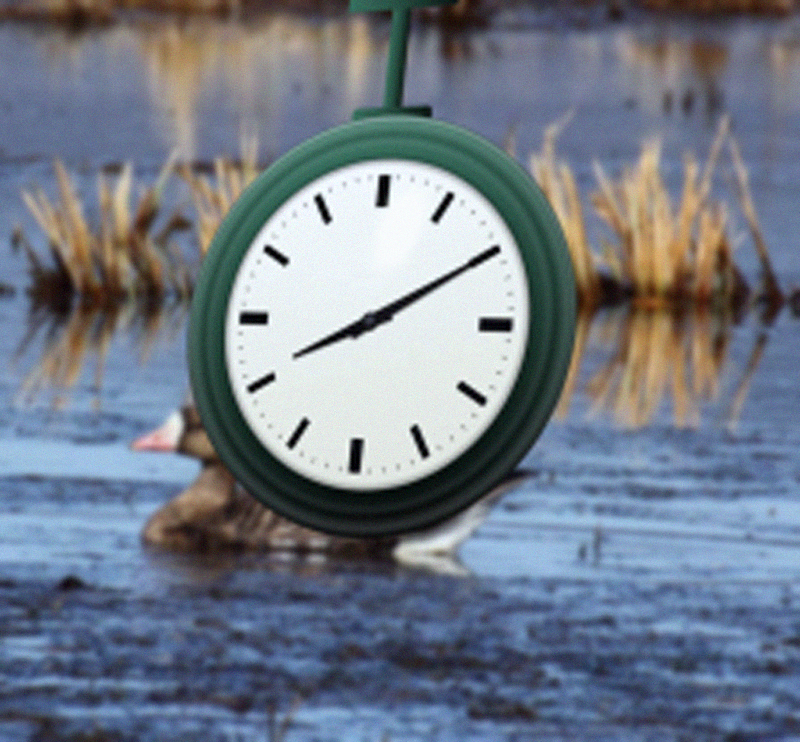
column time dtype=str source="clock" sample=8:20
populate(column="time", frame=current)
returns 8:10
